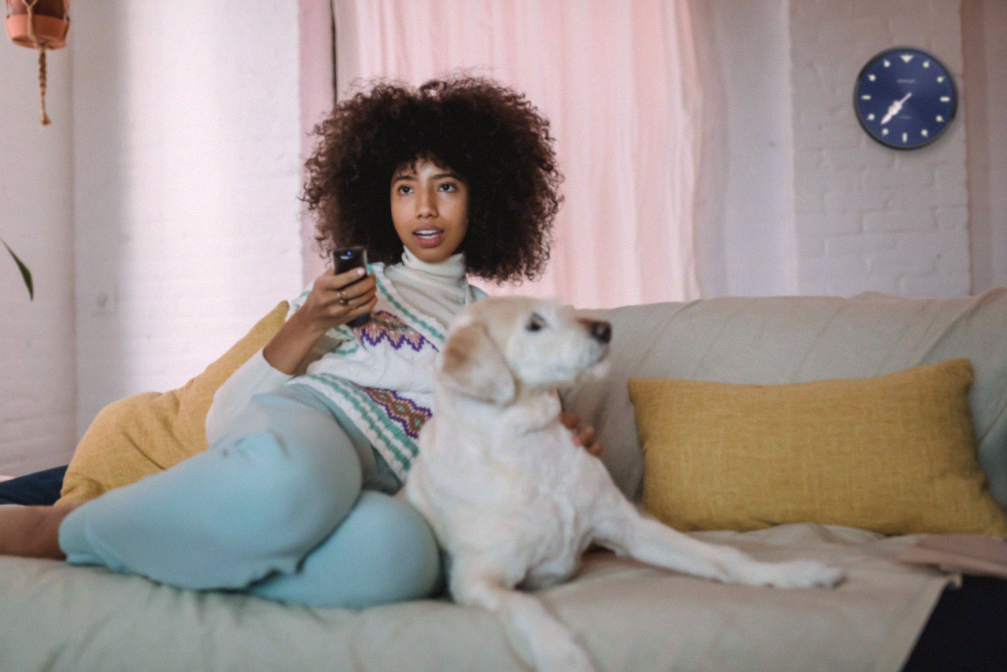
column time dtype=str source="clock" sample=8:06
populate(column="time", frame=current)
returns 7:37
